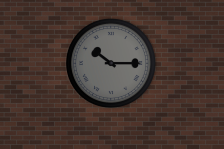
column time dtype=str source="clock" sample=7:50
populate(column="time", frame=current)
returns 10:15
